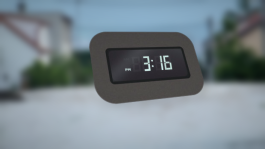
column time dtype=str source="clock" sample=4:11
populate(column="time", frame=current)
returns 3:16
